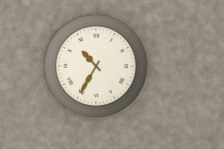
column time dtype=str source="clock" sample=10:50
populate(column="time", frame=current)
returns 10:35
